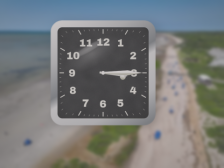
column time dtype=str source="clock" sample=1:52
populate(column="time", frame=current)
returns 3:15
